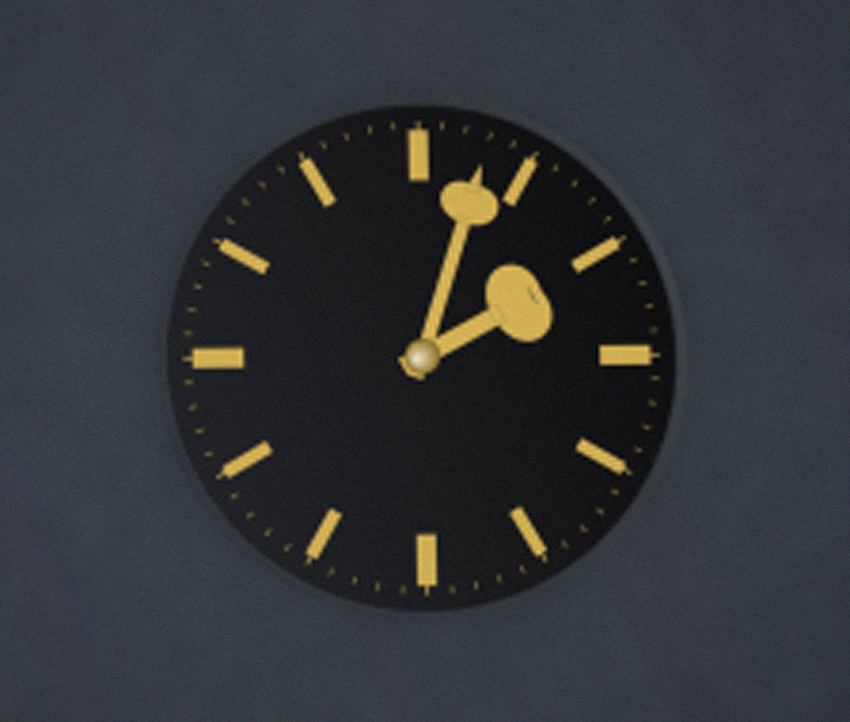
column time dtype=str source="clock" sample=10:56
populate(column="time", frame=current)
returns 2:03
